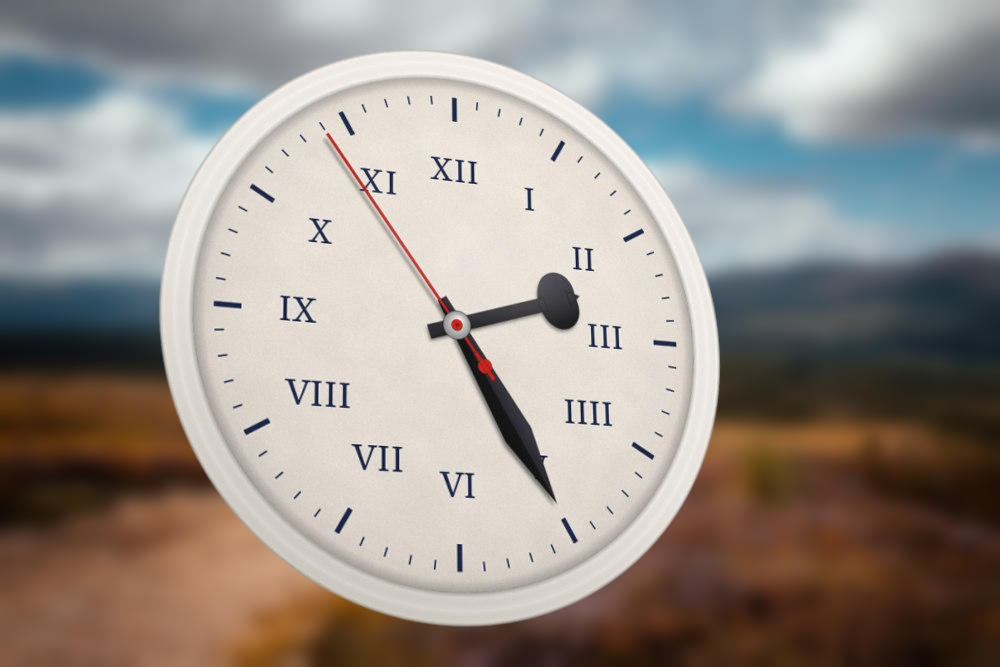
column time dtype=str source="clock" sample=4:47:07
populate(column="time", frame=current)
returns 2:24:54
